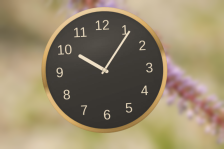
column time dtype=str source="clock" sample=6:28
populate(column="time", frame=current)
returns 10:06
